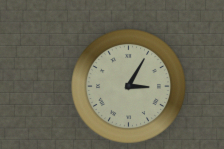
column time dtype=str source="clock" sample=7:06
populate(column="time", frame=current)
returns 3:05
